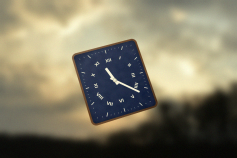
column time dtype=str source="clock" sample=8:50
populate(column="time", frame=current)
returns 11:22
